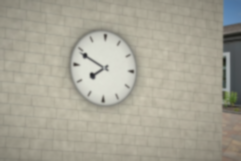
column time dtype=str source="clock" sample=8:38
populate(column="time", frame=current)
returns 7:49
